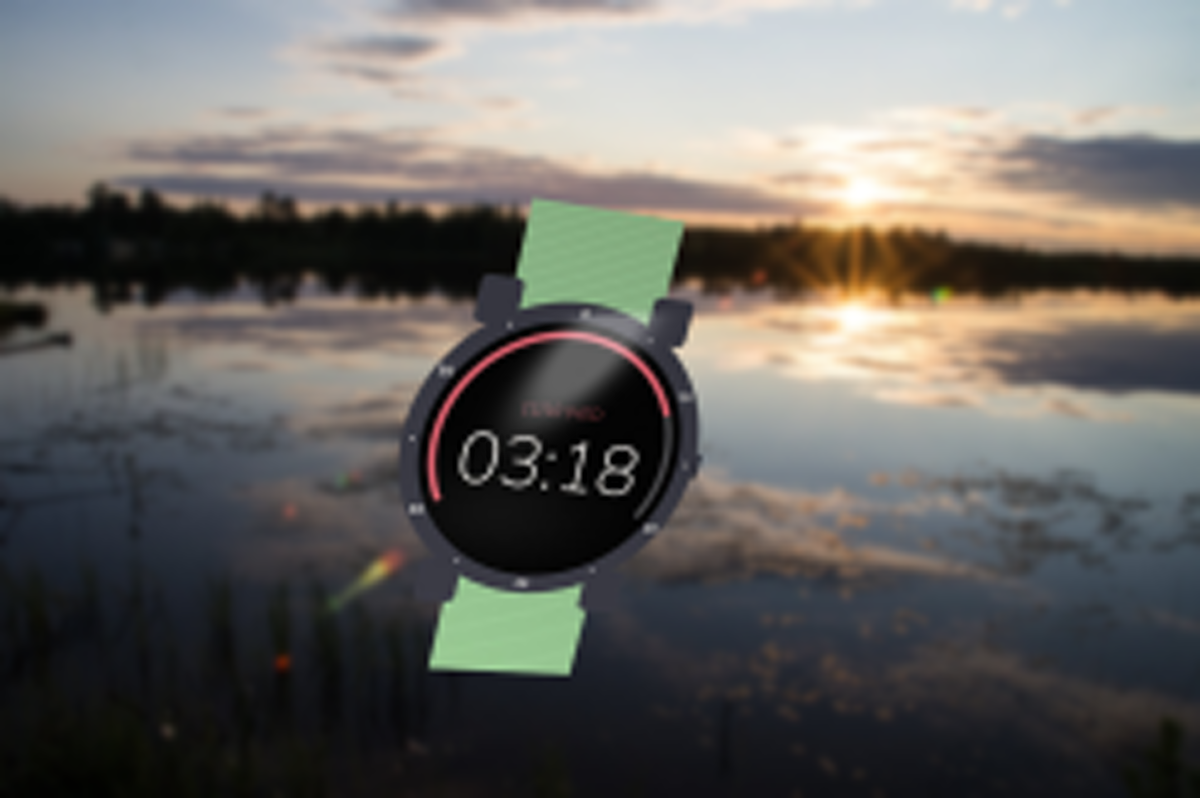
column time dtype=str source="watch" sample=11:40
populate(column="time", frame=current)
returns 3:18
